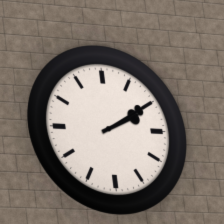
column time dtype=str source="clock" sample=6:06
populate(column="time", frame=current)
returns 2:10
